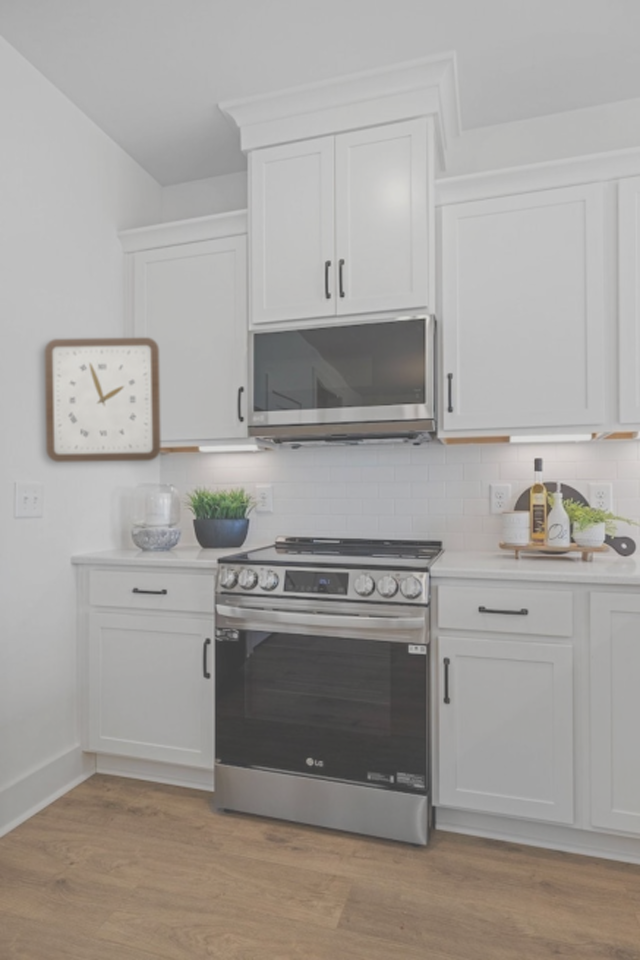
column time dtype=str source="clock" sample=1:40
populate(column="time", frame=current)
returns 1:57
